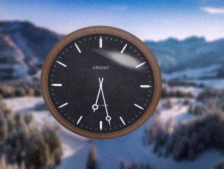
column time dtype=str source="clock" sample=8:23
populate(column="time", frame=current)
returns 6:28
